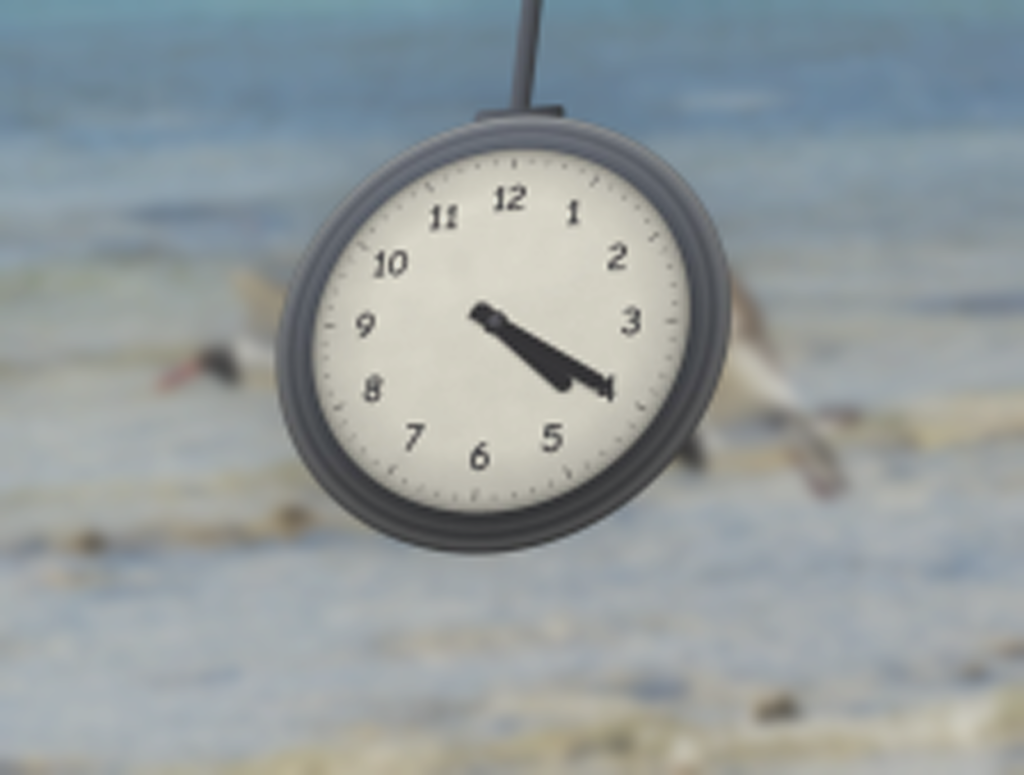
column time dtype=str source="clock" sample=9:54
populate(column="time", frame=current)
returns 4:20
